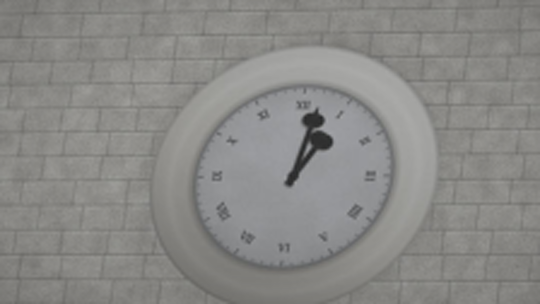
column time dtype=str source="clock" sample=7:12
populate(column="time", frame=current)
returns 1:02
